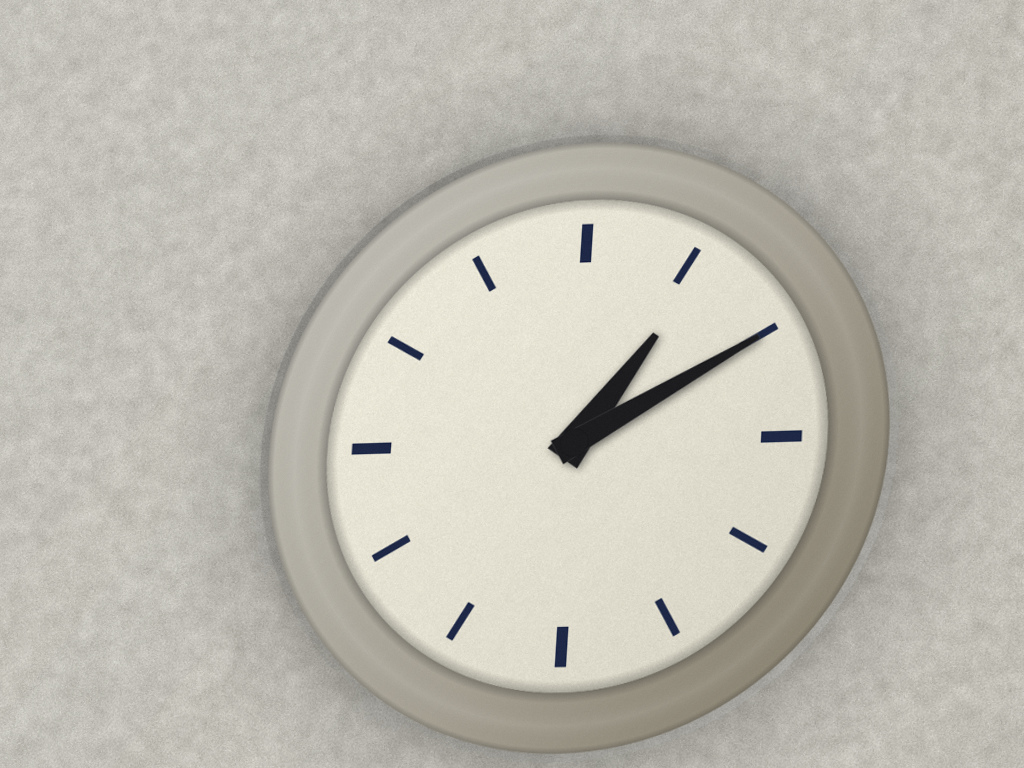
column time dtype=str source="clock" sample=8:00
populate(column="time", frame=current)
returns 1:10
